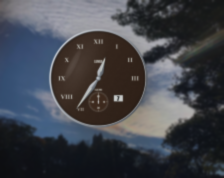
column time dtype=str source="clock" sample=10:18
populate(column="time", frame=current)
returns 12:36
